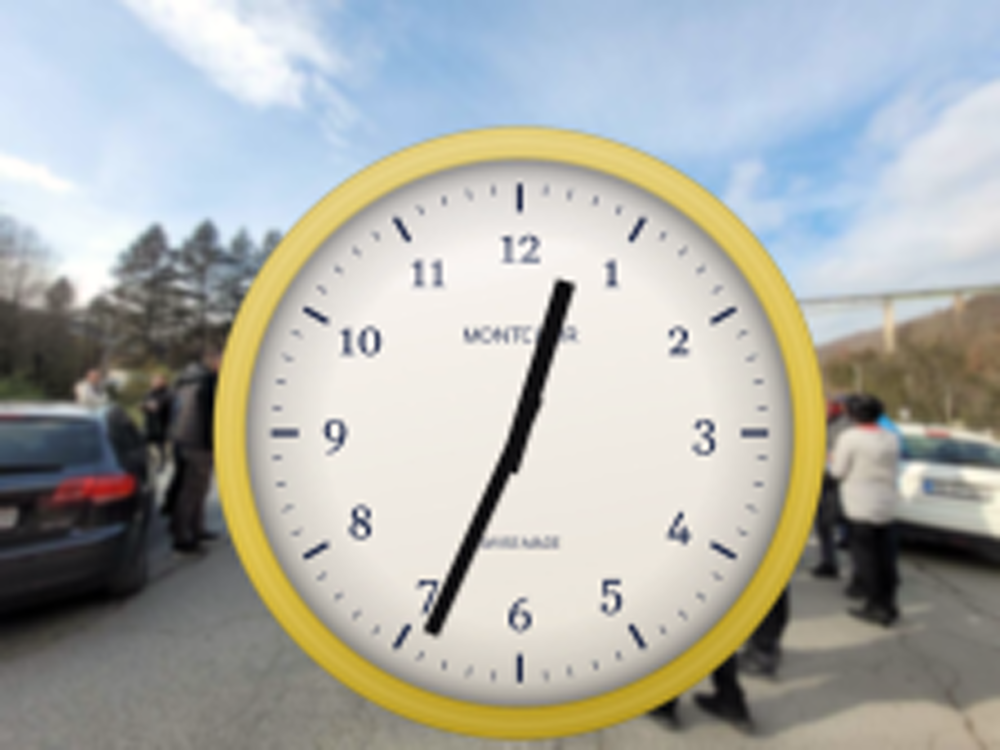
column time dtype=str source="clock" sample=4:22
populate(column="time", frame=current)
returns 12:34
